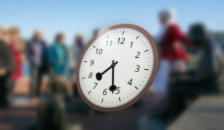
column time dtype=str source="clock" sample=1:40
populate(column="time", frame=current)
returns 7:27
